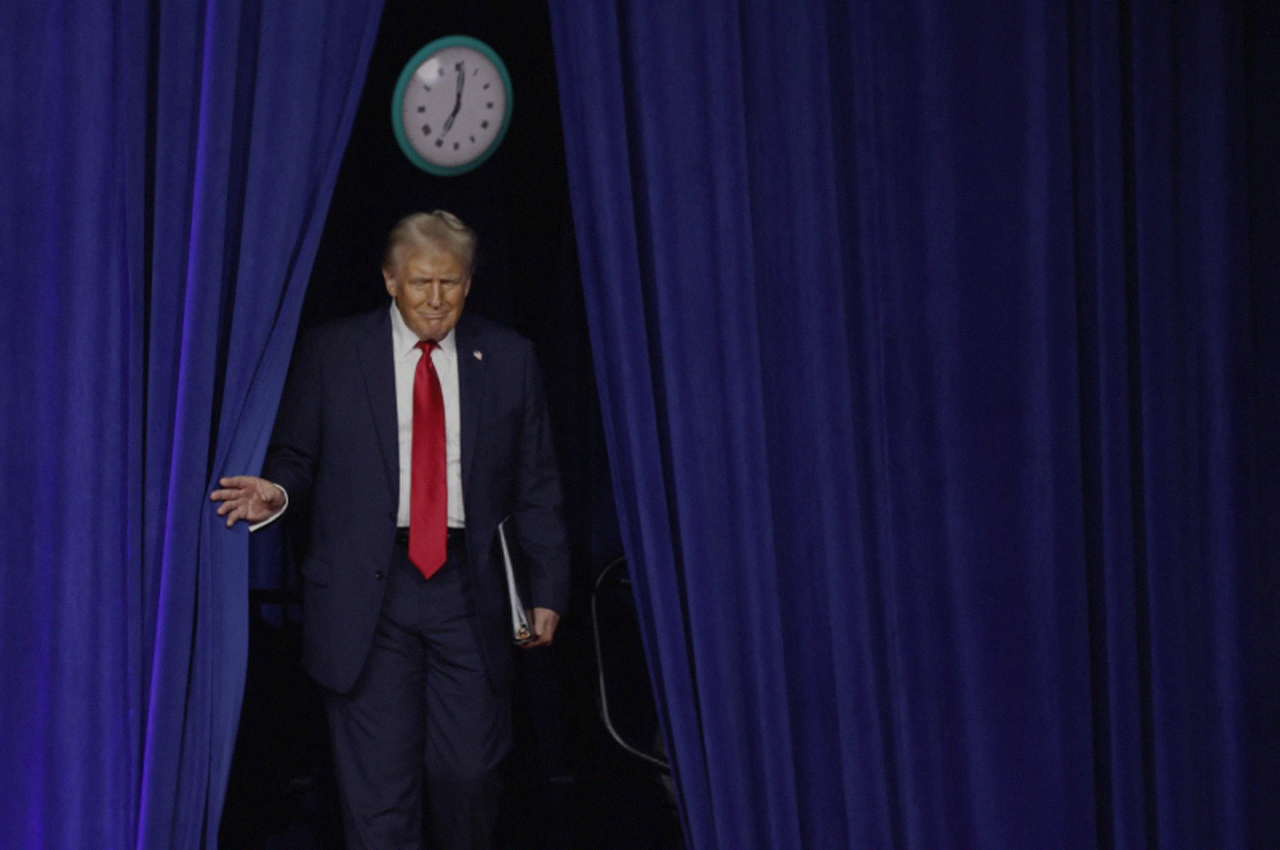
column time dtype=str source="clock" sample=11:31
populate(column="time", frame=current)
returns 7:01
